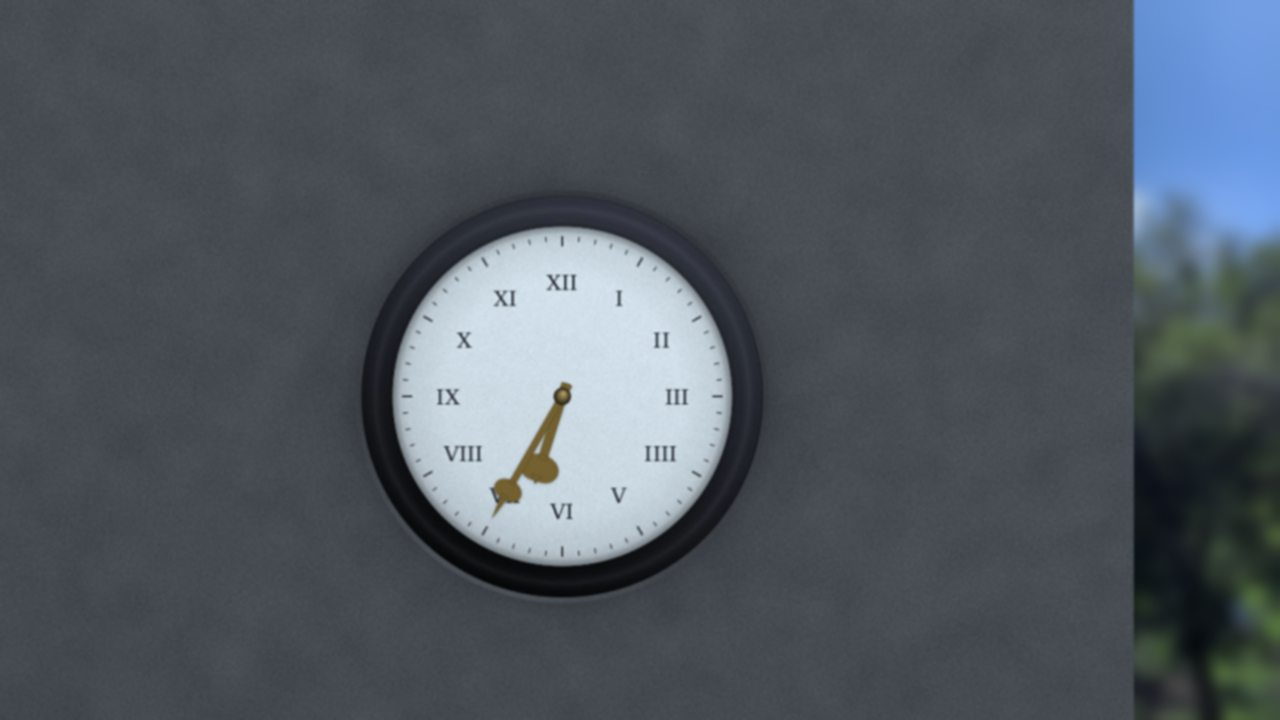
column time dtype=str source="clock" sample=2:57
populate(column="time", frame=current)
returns 6:35
